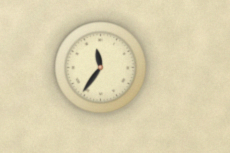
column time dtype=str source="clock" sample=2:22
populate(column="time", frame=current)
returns 11:36
